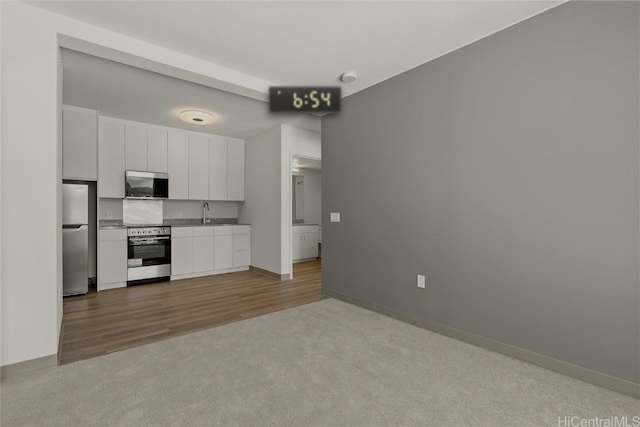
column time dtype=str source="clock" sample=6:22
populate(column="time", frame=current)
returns 6:54
